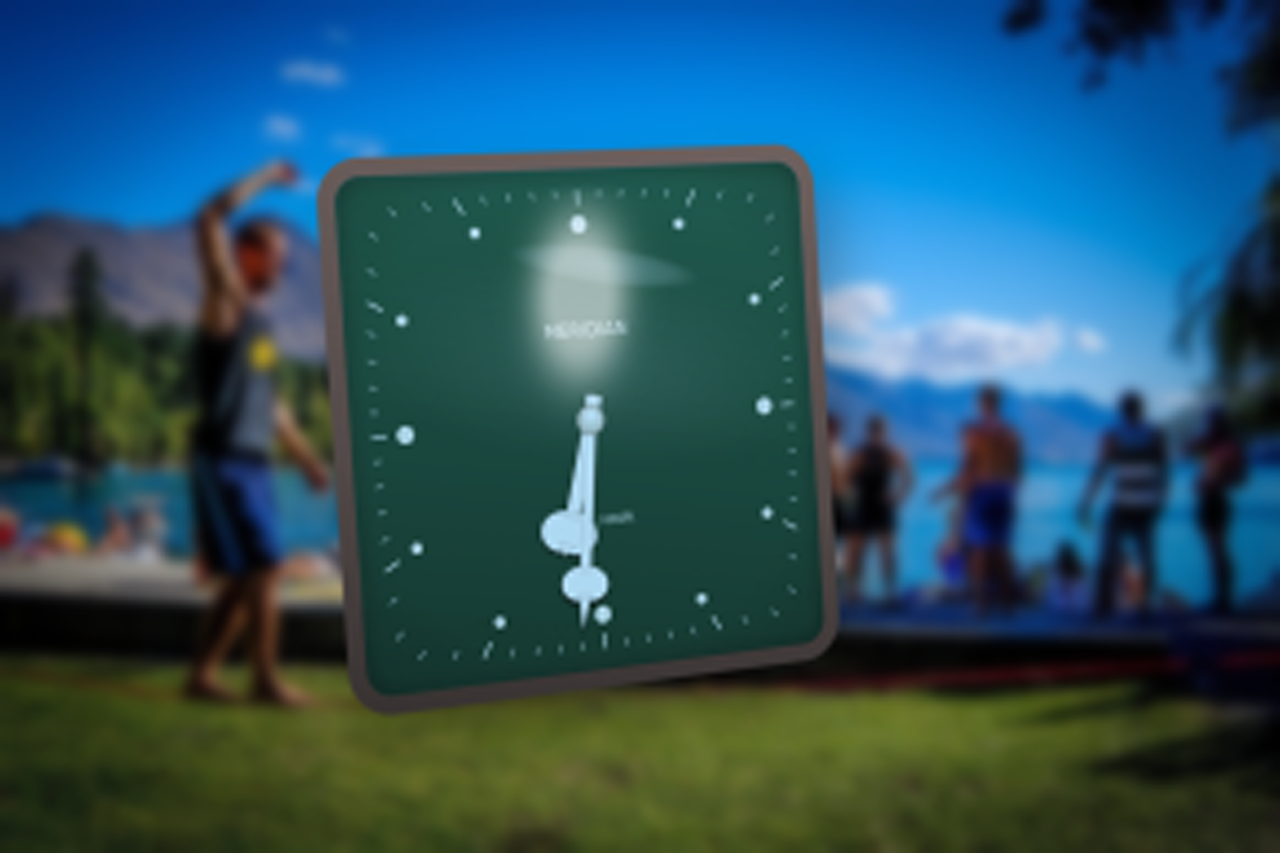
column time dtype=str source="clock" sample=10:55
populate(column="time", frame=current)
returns 6:31
